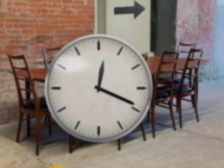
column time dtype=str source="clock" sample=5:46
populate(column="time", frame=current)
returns 12:19
